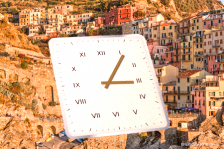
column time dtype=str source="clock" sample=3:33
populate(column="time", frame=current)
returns 3:06
